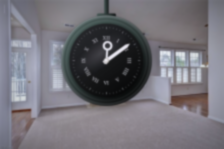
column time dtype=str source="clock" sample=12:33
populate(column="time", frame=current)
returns 12:09
